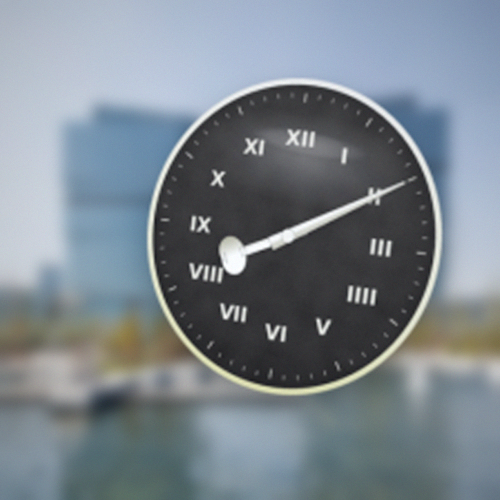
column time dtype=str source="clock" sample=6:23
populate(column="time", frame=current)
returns 8:10
